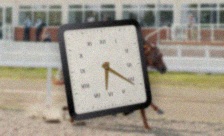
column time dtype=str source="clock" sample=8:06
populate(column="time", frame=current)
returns 6:21
